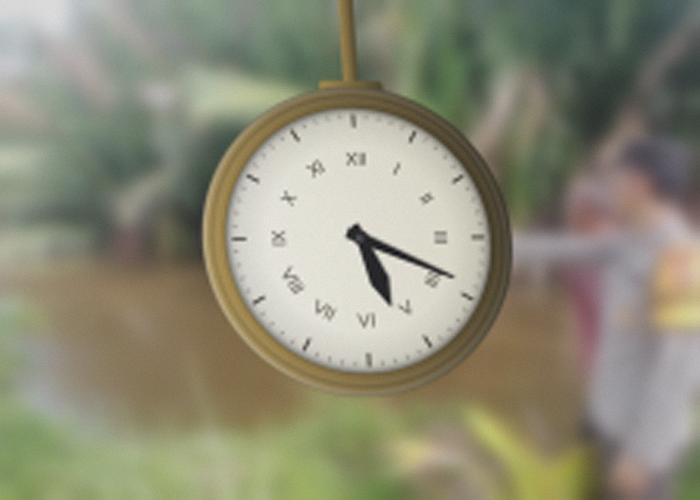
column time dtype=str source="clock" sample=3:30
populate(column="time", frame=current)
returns 5:19
